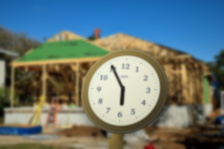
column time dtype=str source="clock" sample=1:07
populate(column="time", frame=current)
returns 5:55
